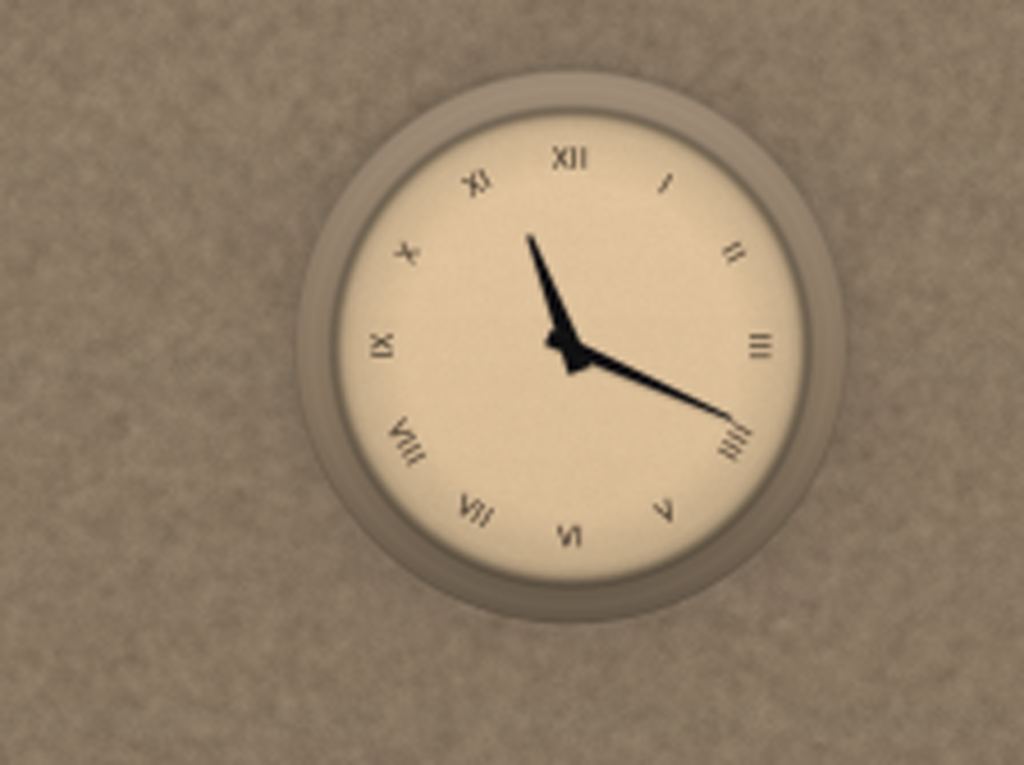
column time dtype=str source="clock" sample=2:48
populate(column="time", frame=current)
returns 11:19
